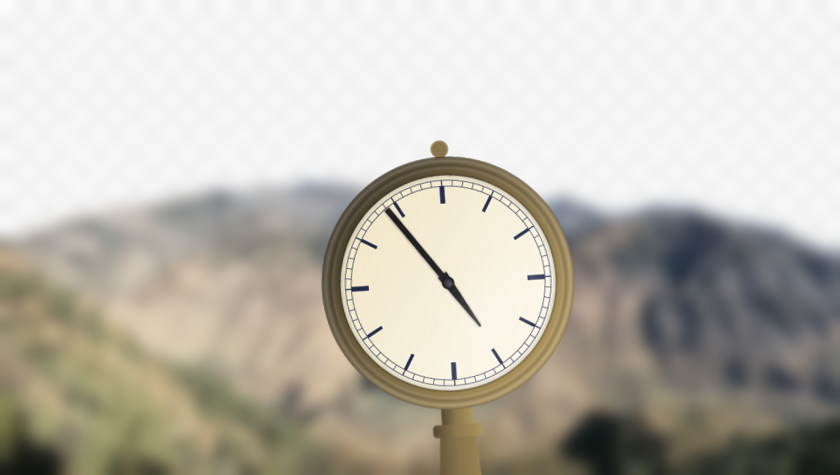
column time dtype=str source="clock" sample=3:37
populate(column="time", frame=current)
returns 4:54
